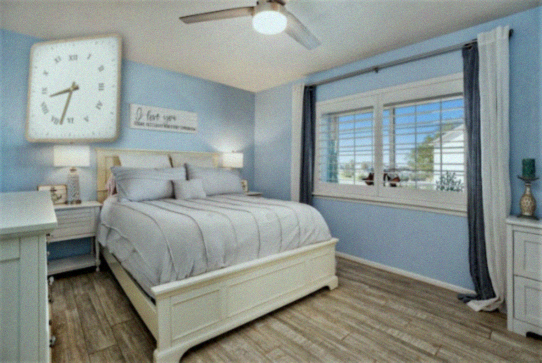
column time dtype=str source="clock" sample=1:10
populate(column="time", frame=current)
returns 8:33
